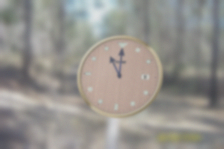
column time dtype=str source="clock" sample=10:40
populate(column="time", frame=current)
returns 11:00
